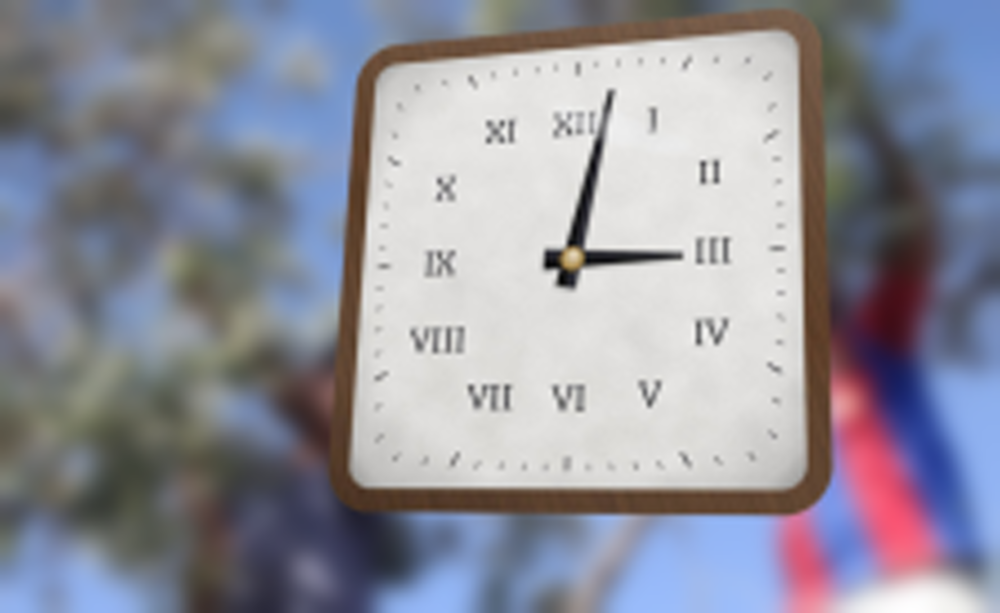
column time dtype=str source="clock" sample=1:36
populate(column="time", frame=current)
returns 3:02
